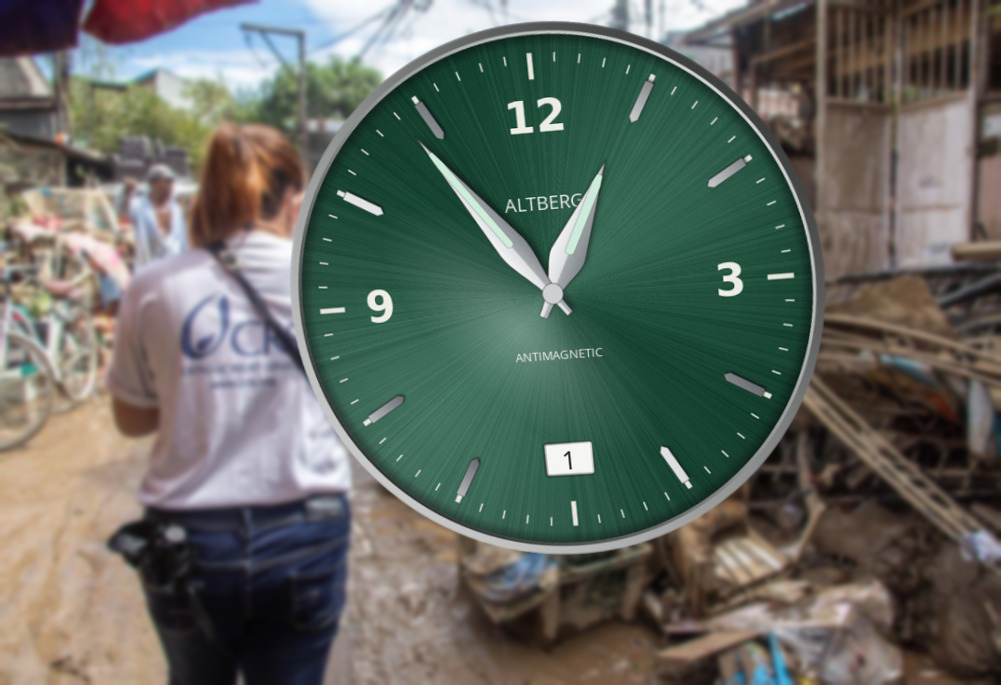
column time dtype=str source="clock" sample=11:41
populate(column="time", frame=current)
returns 12:54
